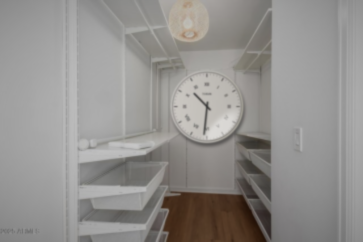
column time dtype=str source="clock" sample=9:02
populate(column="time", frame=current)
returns 10:31
